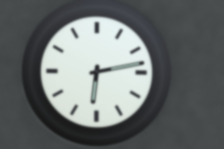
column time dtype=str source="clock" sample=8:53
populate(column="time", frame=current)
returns 6:13
